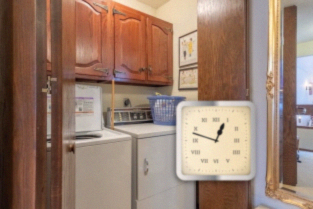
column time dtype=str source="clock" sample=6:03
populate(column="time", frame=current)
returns 12:48
